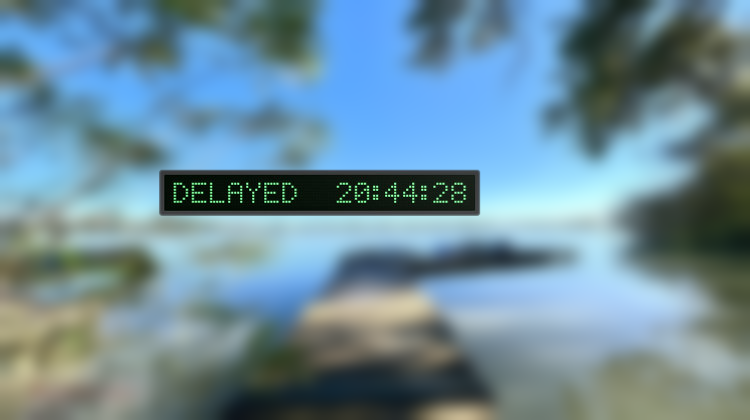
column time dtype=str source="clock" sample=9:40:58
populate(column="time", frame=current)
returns 20:44:28
